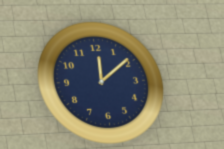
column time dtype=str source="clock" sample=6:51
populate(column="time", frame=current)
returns 12:09
